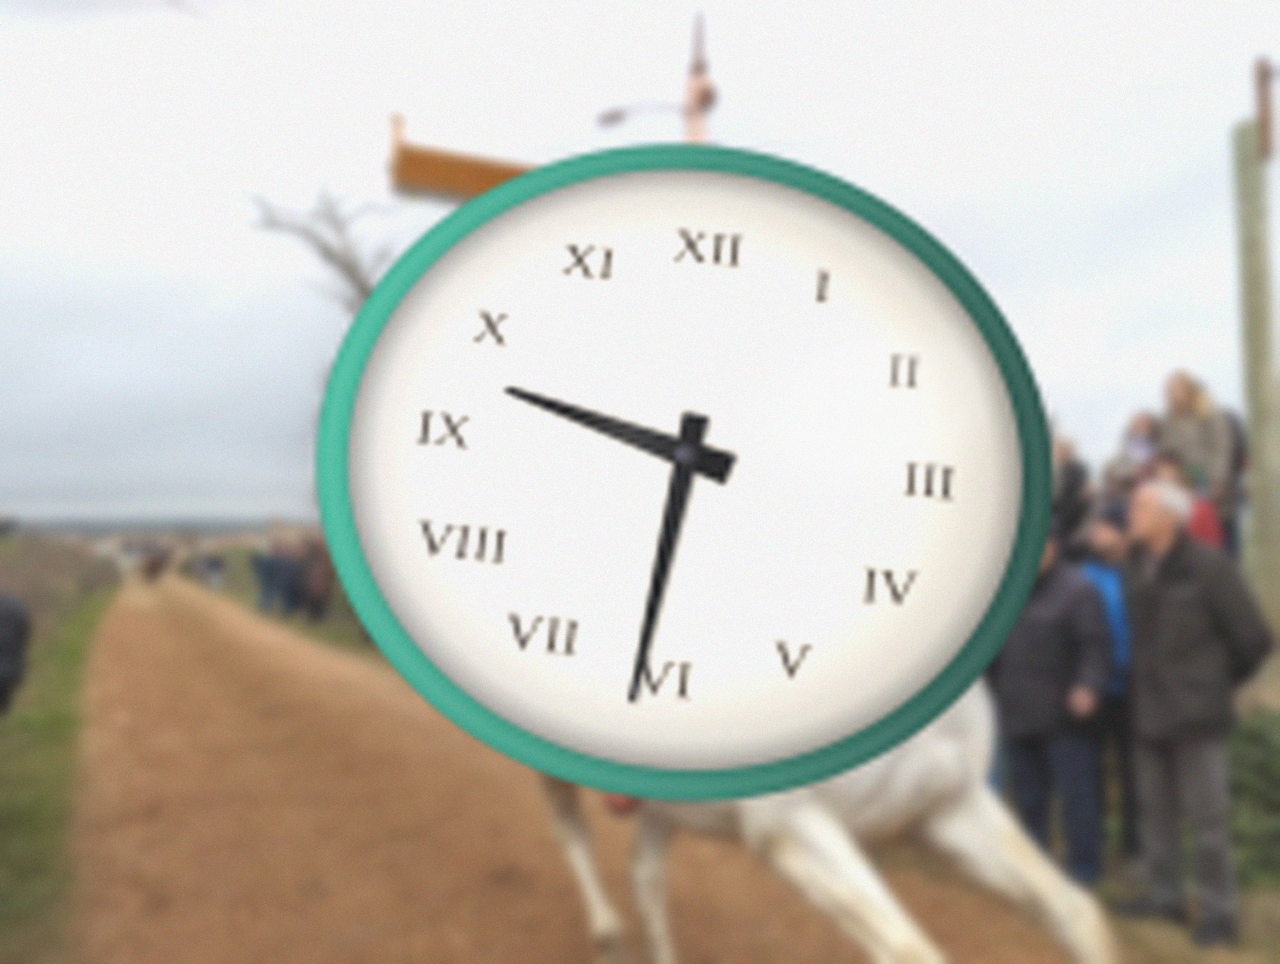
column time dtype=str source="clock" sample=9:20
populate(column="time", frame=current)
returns 9:31
